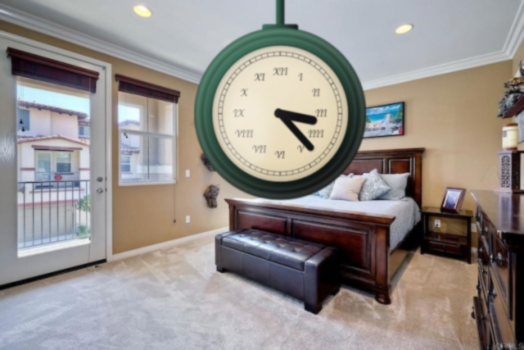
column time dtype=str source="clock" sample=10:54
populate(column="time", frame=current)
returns 3:23
